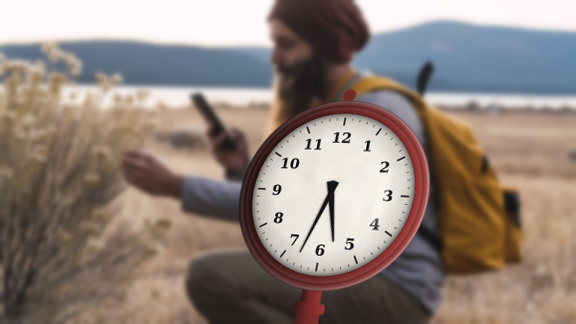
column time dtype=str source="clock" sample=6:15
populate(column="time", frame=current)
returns 5:33
